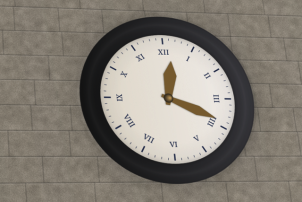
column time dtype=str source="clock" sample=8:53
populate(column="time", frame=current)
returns 12:19
